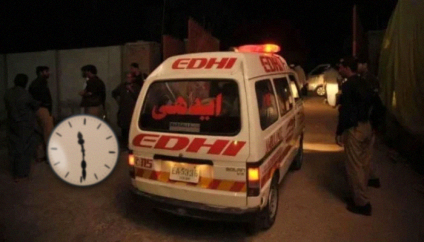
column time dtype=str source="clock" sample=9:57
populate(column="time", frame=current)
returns 11:29
